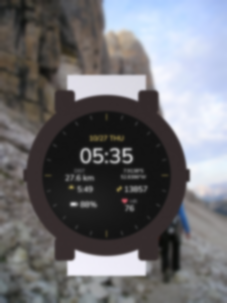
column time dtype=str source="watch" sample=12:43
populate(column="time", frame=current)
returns 5:35
